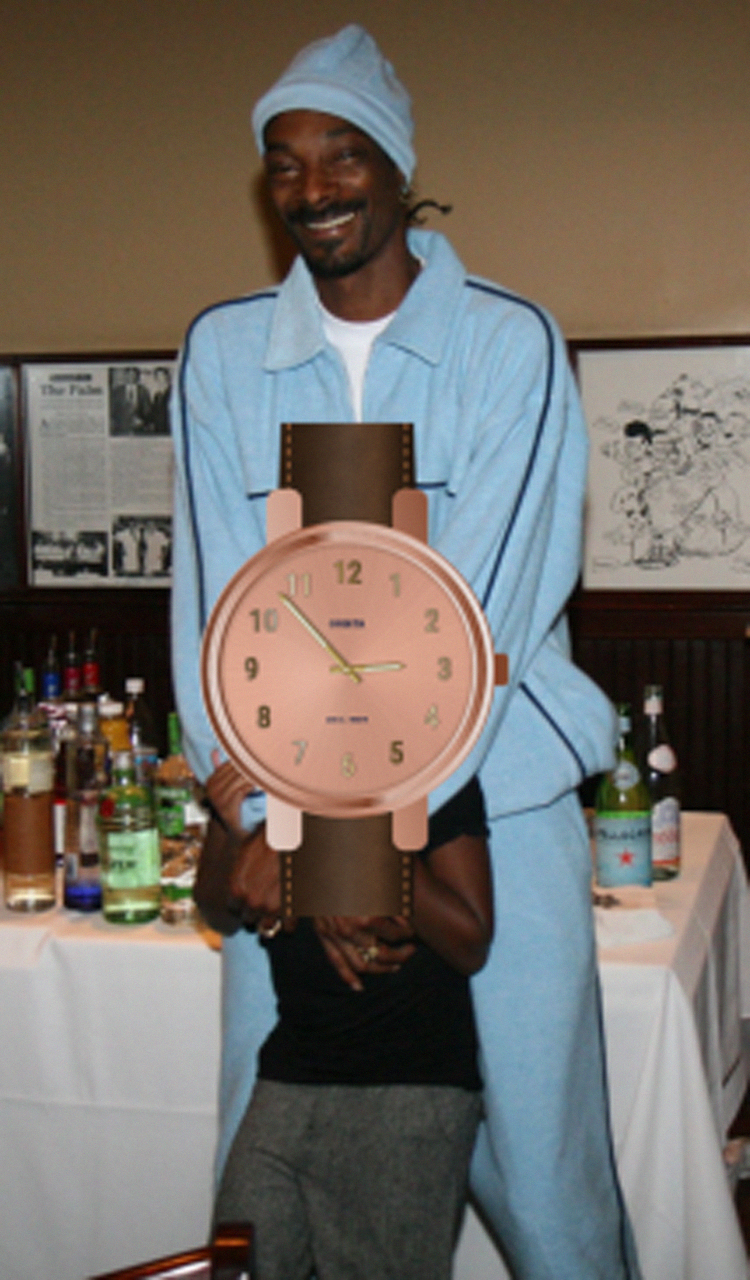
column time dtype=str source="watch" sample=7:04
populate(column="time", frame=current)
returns 2:53
